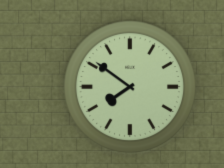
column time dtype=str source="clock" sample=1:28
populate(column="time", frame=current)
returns 7:51
